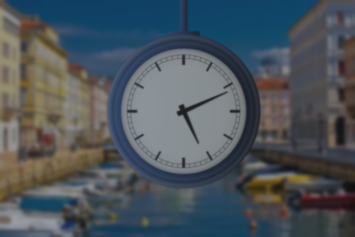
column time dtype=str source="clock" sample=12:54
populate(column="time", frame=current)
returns 5:11
